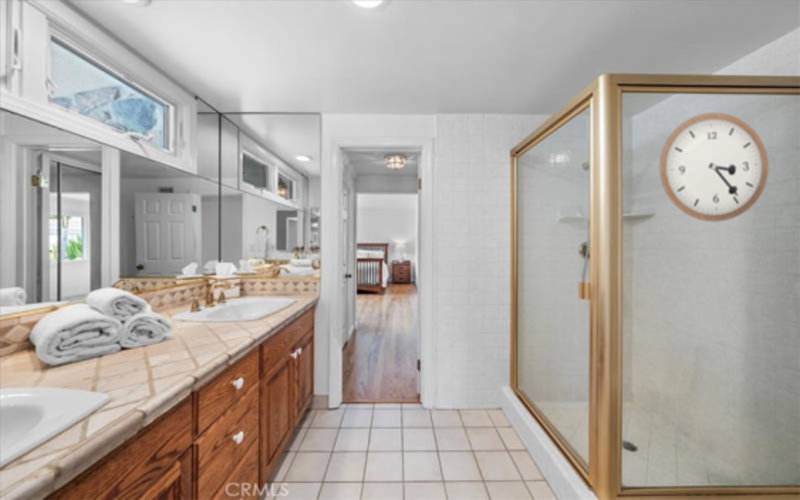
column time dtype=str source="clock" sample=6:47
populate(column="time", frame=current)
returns 3:24
